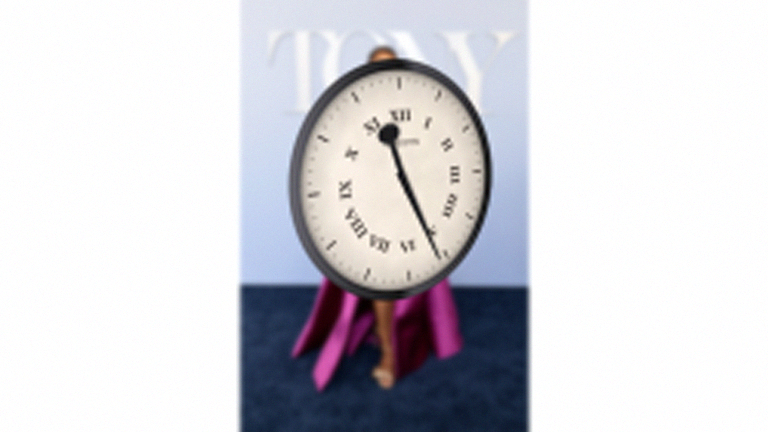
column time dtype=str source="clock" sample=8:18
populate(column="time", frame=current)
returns 11:26
